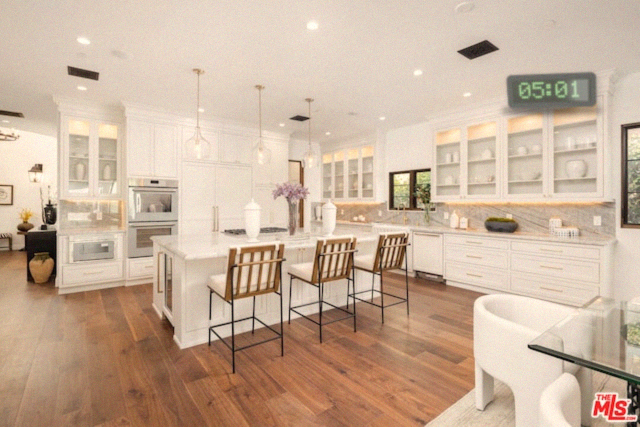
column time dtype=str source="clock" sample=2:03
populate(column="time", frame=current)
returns 5:01
